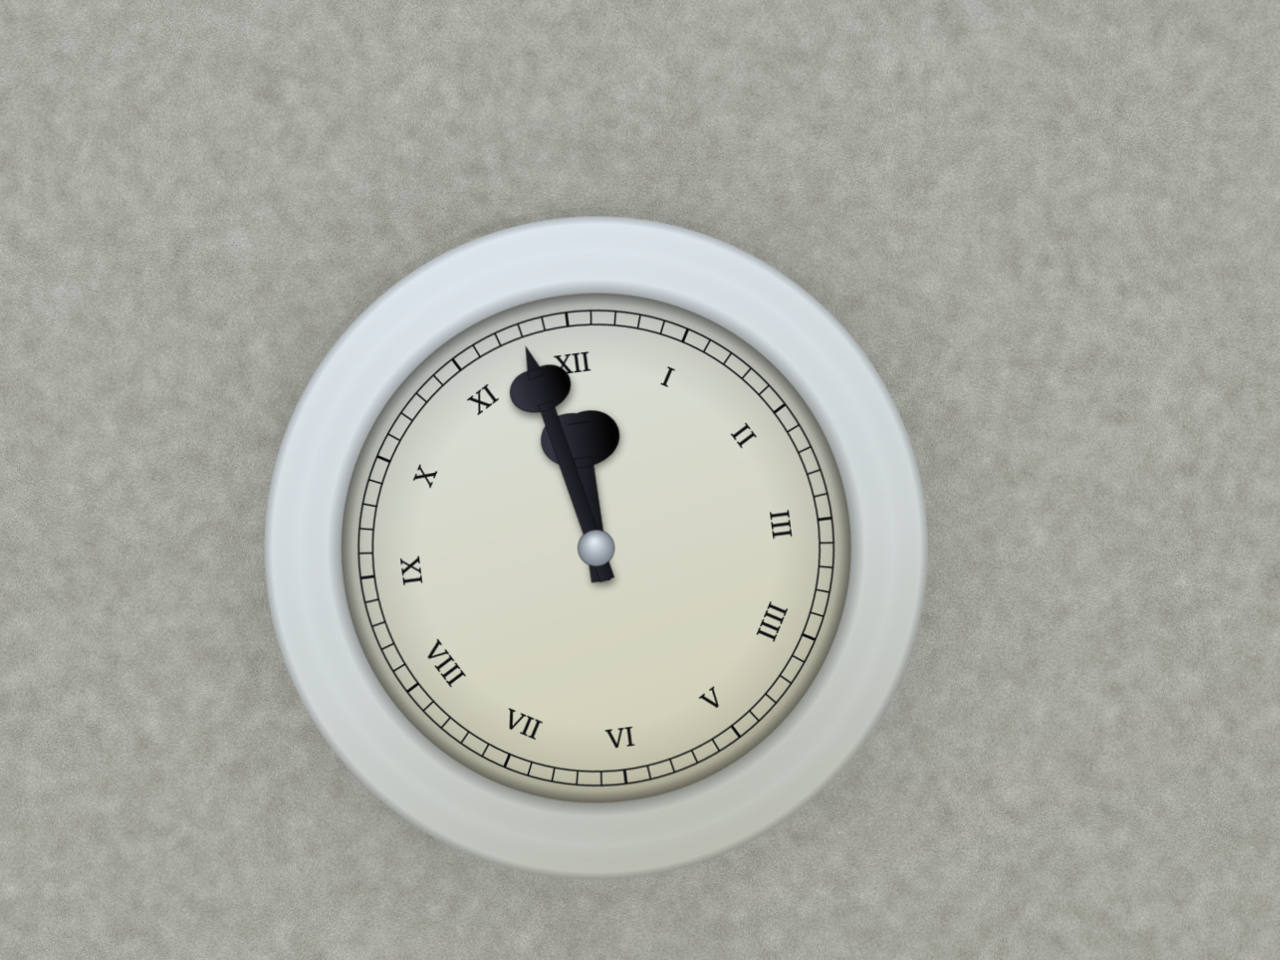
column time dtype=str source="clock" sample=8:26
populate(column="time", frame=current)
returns 11:58
